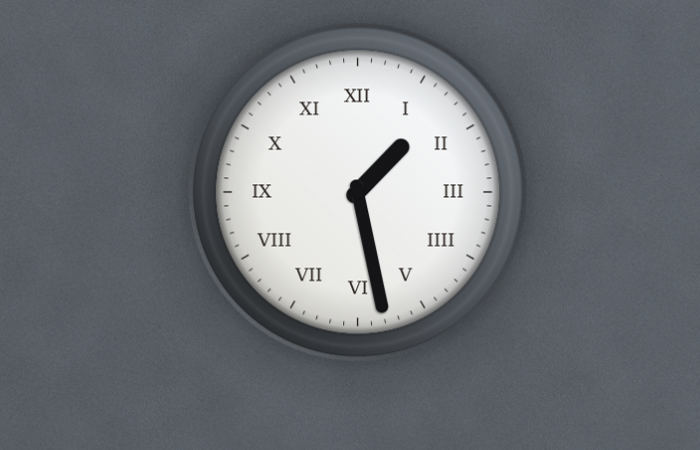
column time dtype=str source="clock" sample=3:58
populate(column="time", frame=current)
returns 1:28
